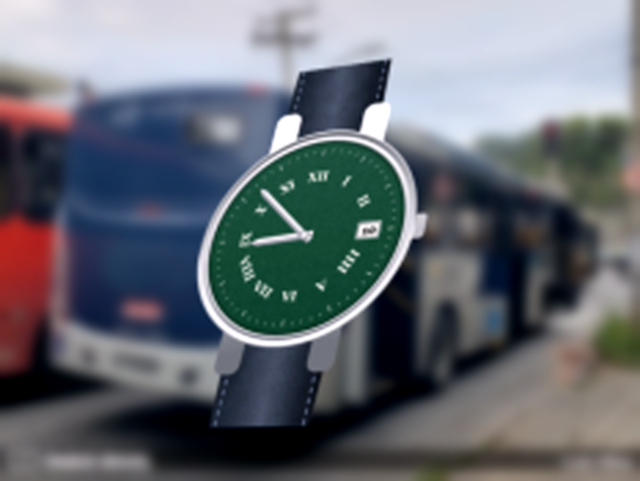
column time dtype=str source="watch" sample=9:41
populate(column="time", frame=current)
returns 8:52
